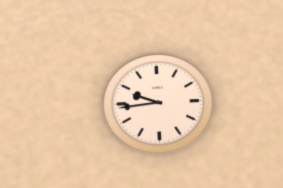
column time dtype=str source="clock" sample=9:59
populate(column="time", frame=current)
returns 9:44
